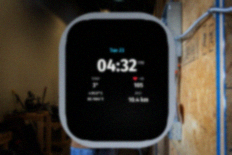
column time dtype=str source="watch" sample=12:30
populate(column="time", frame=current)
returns 4:32
